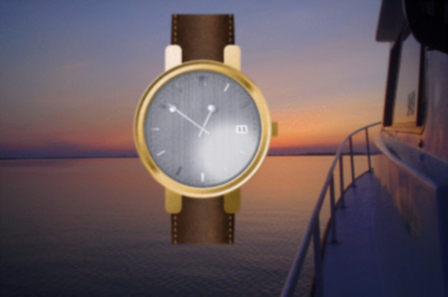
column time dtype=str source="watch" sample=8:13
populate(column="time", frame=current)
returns 12:51
